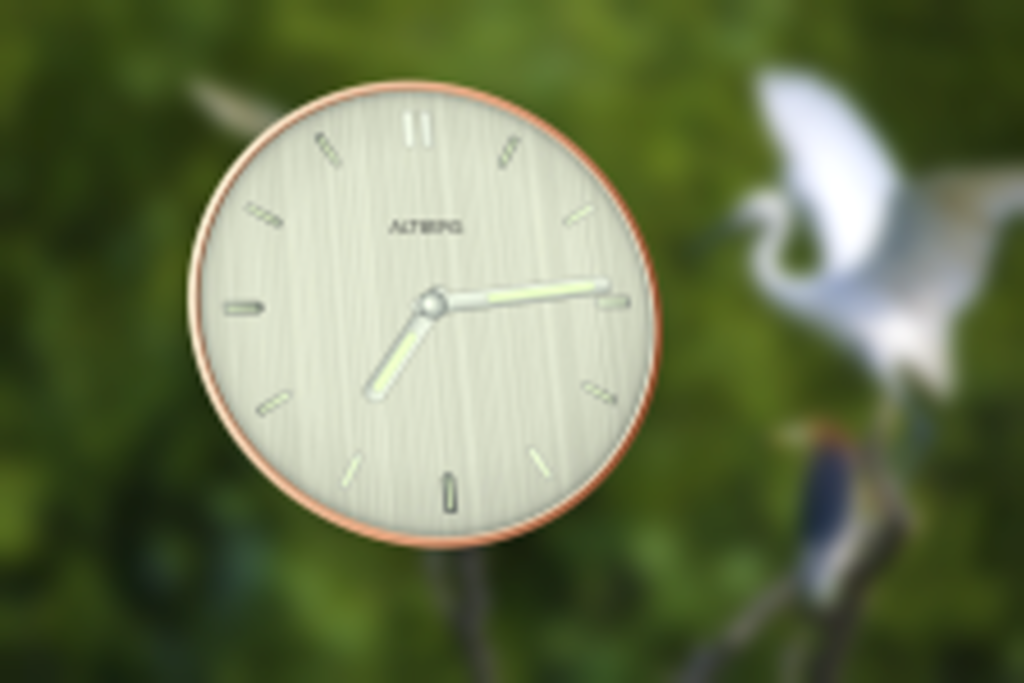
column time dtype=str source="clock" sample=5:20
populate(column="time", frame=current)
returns 7:14
